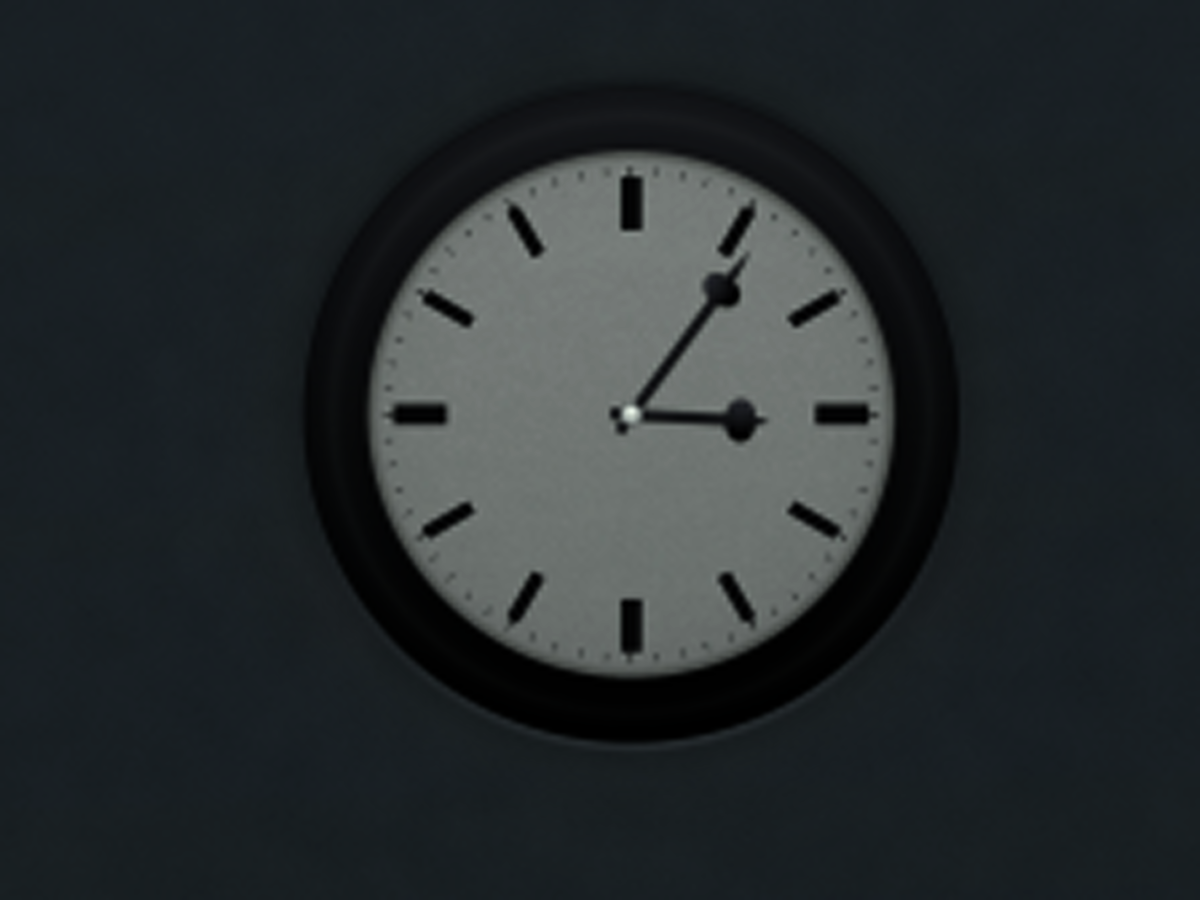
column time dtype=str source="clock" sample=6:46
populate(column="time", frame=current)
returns 3:06
